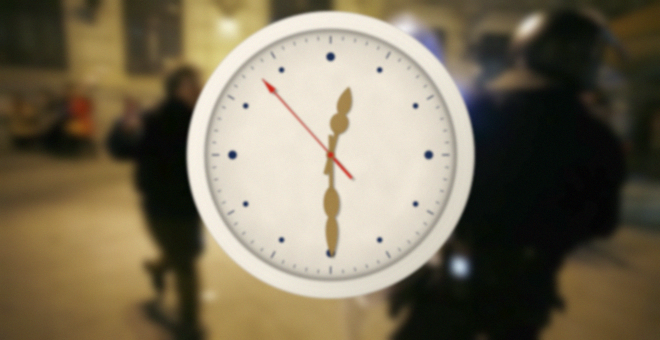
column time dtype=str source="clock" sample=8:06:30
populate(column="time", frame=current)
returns 12:29:53
